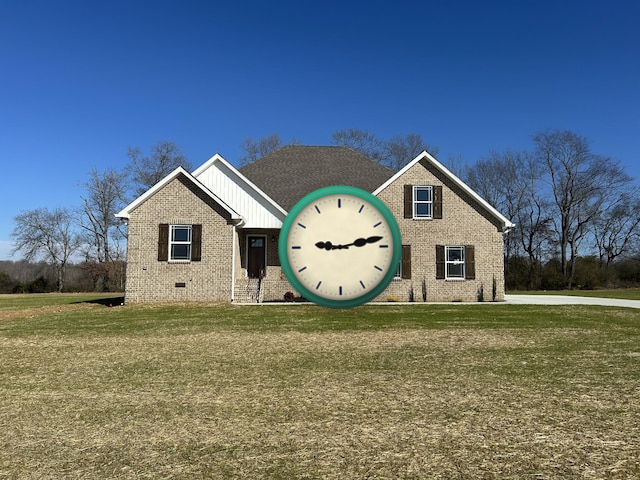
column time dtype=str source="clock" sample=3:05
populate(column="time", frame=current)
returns 9:13
